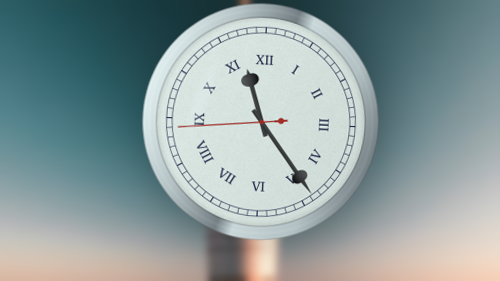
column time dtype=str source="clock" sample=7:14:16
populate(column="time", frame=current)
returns 11:23:44
